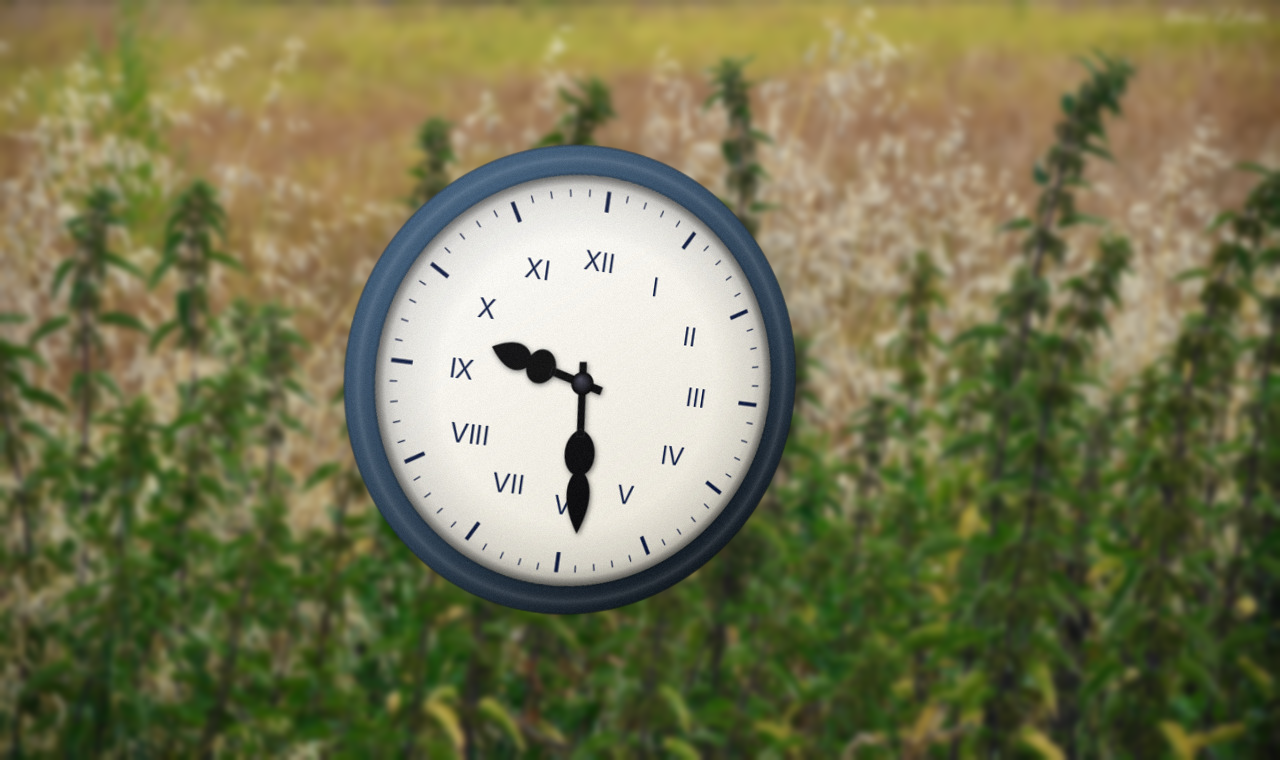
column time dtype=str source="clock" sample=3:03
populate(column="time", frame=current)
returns 9:29
